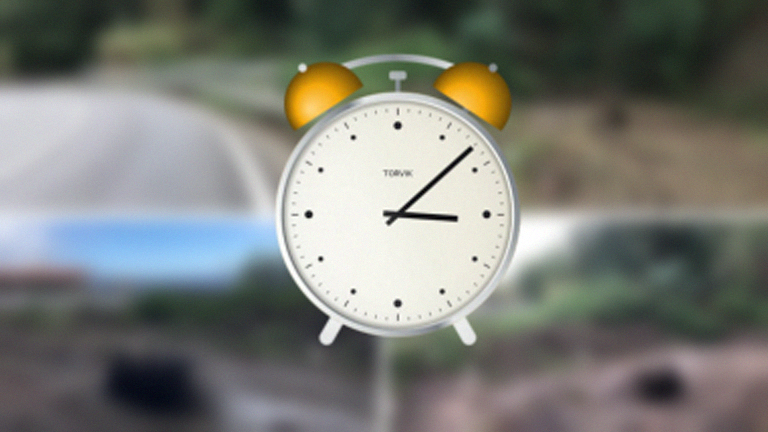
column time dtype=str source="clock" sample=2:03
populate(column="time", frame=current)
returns 3:08
